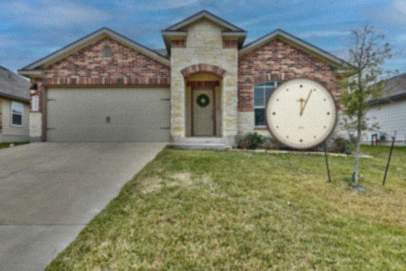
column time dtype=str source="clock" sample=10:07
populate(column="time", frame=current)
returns 12:04
